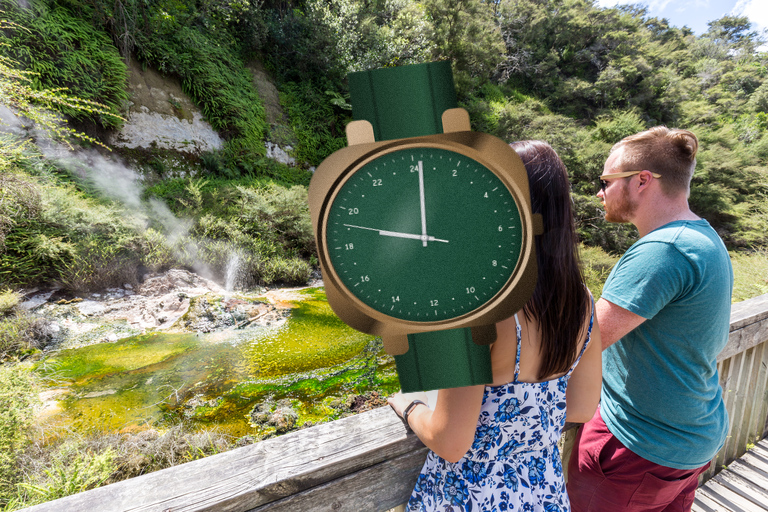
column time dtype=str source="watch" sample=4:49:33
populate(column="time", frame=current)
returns 19:00:48
